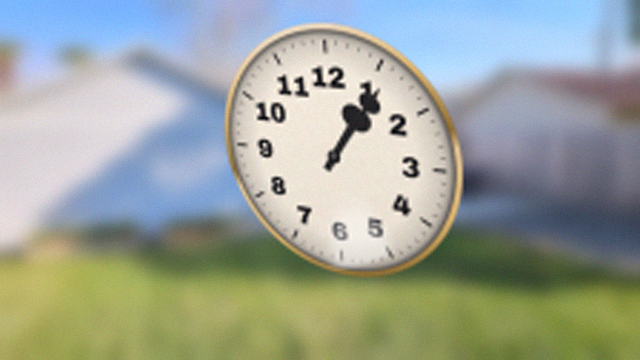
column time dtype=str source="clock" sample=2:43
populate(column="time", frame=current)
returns 1:06
